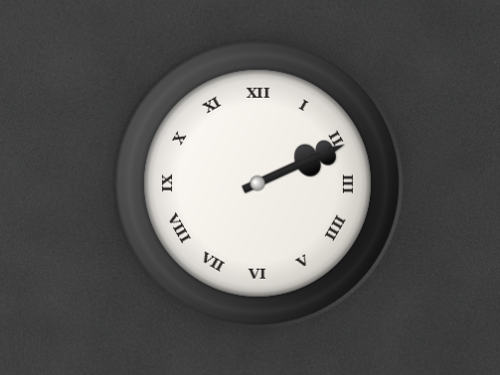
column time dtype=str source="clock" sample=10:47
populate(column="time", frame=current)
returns 2:11
